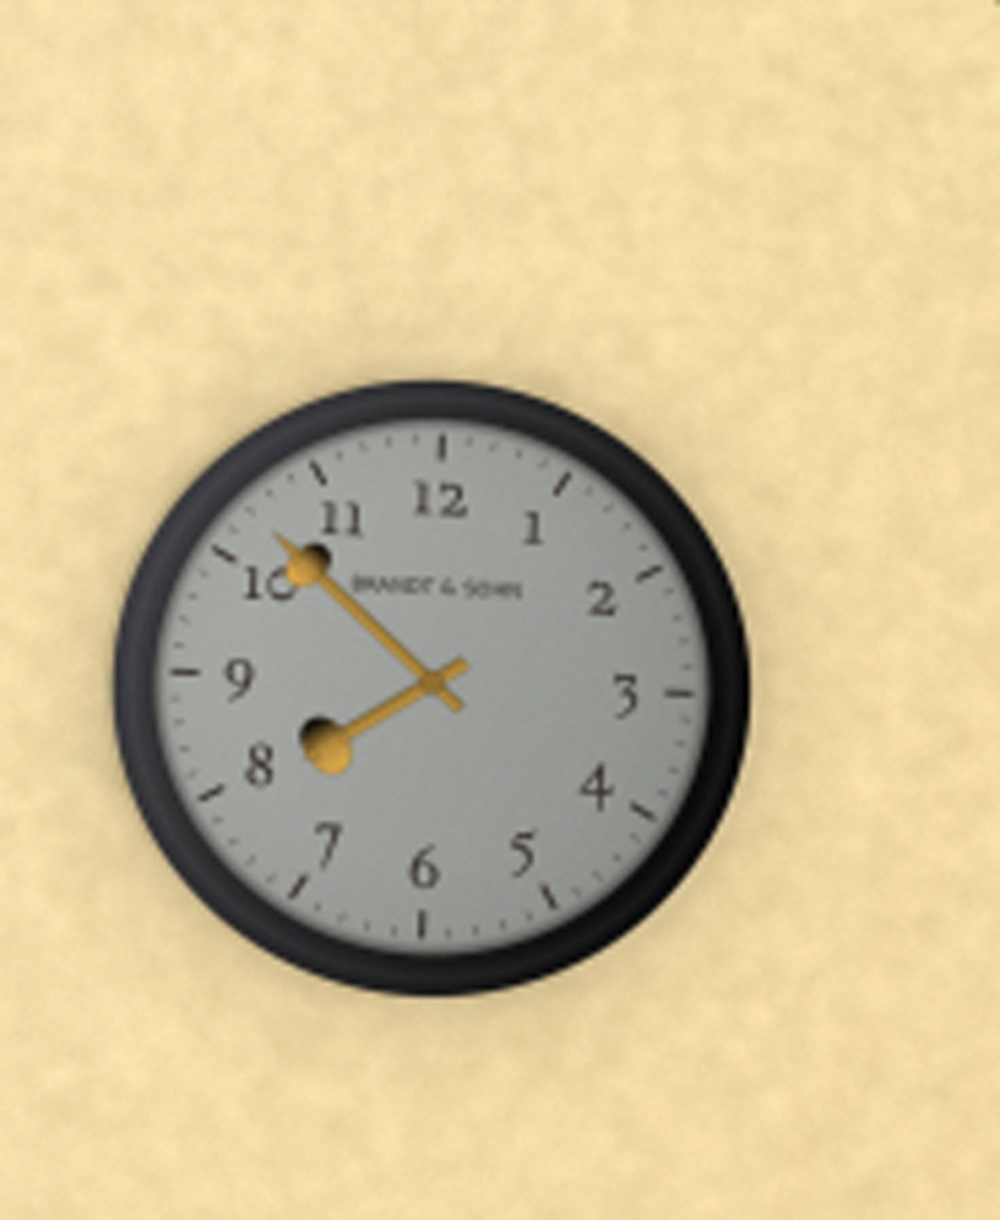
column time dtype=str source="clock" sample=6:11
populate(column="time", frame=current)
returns 7:52
